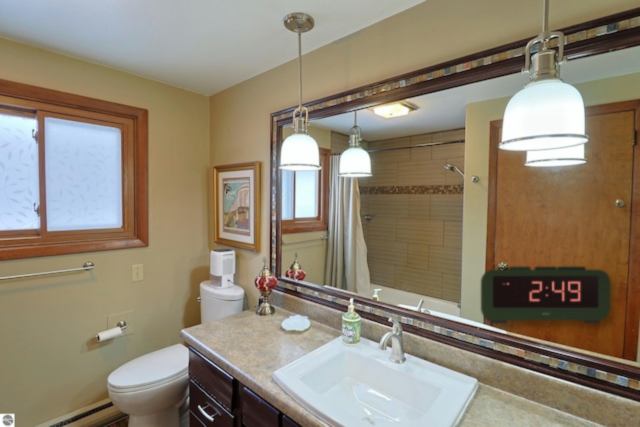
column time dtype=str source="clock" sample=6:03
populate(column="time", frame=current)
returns 2:49
